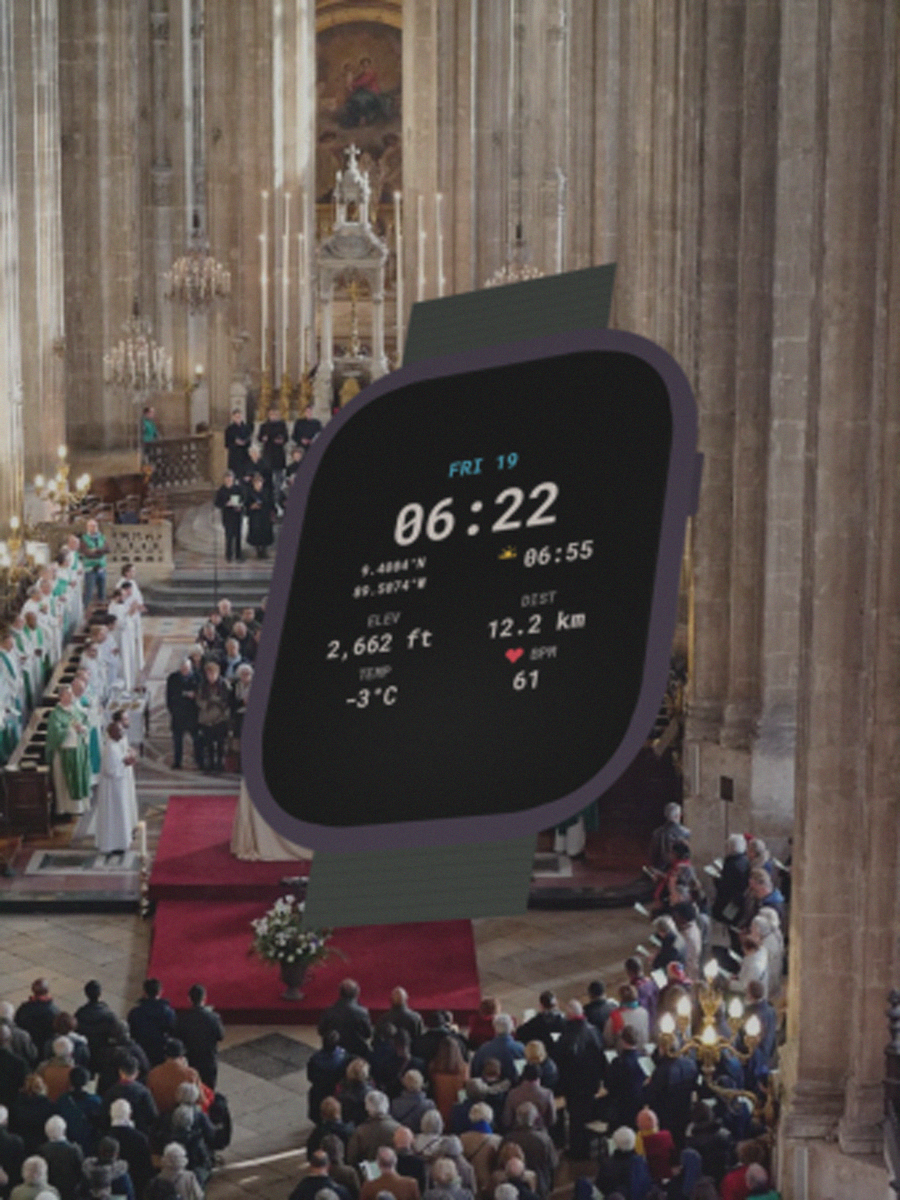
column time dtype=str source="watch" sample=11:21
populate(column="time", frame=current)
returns 6:22
